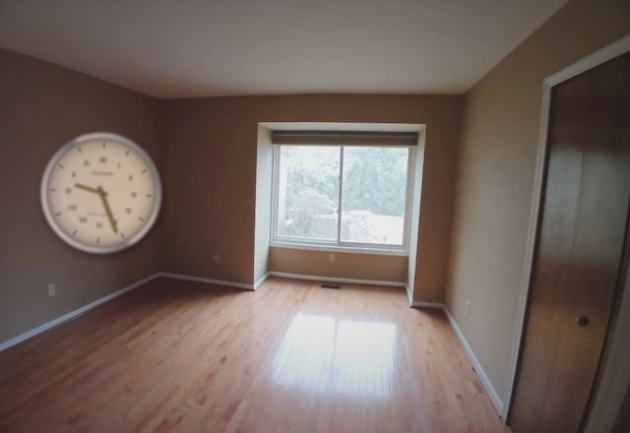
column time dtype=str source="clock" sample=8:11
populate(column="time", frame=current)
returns 9:26
